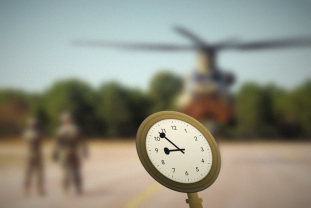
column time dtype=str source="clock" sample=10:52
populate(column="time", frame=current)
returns 8:53
